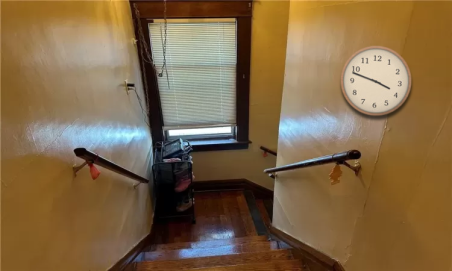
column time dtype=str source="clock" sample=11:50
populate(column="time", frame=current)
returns 3:48
